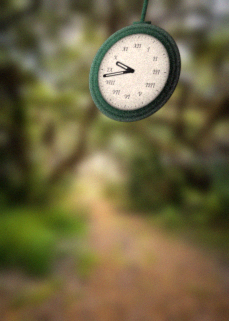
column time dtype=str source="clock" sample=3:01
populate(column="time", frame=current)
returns 9:43
